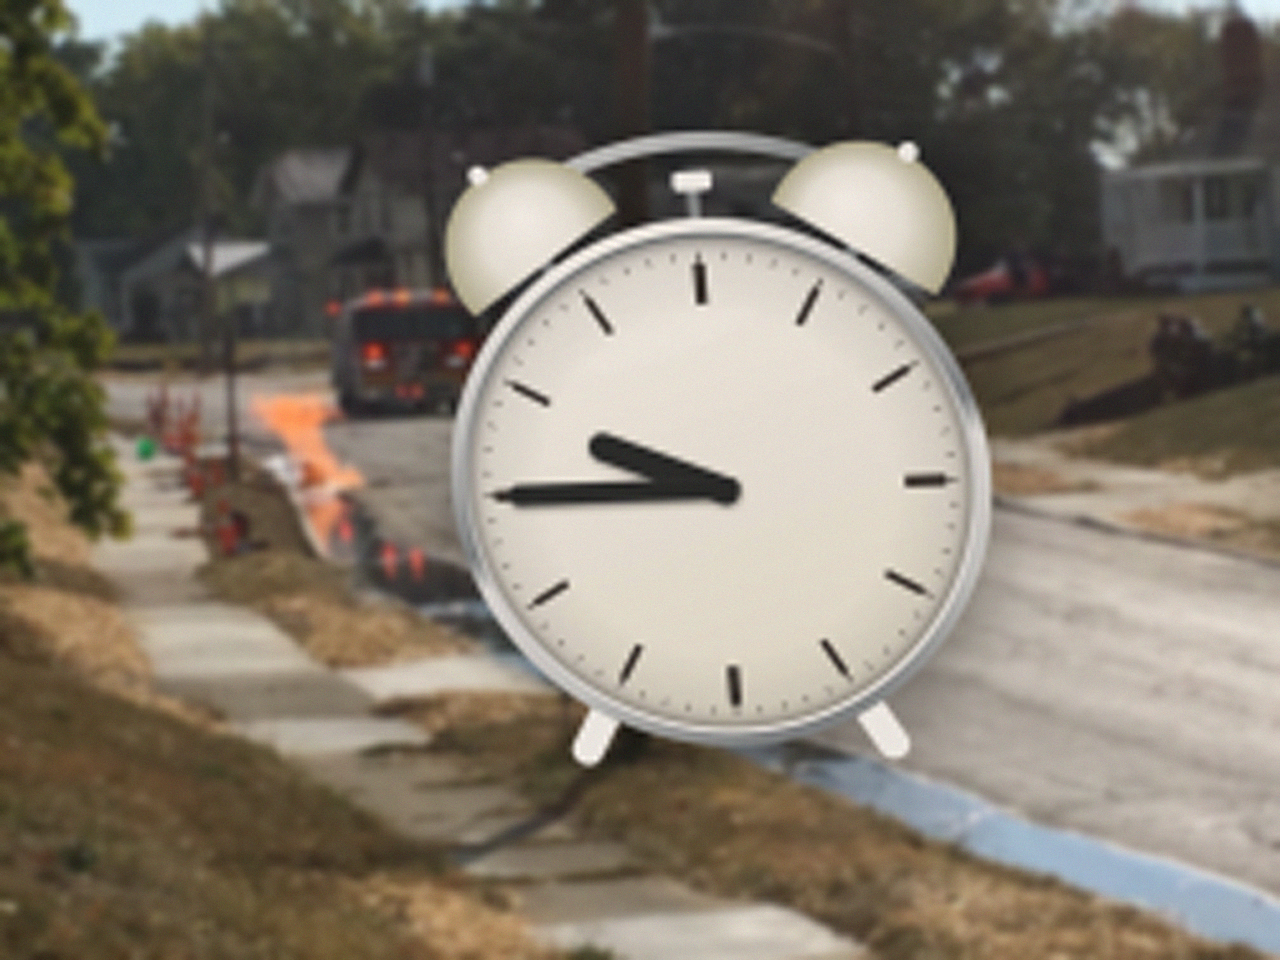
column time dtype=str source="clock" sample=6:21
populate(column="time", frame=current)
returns 9:45
